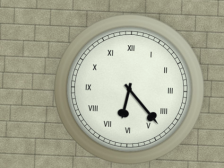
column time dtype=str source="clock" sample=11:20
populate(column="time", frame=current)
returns 6:23
